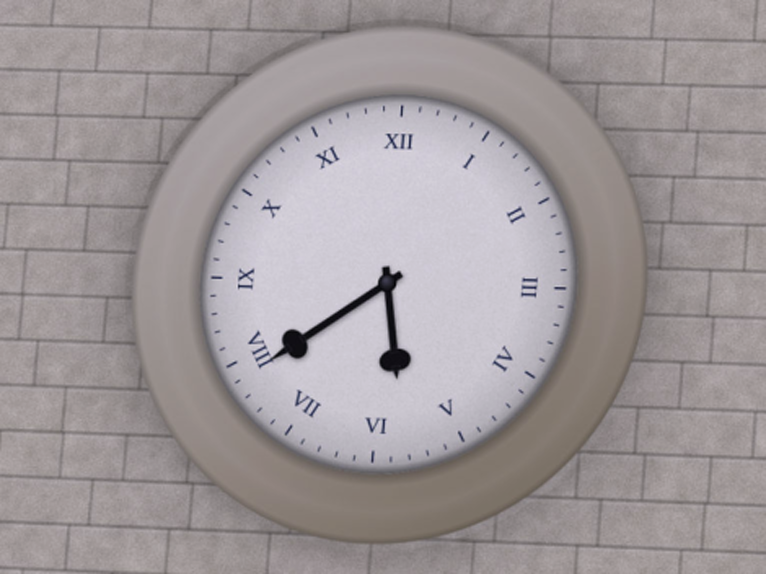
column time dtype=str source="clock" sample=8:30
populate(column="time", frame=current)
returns 5:39
